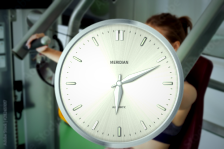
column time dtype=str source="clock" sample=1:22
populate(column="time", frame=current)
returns 6:11
